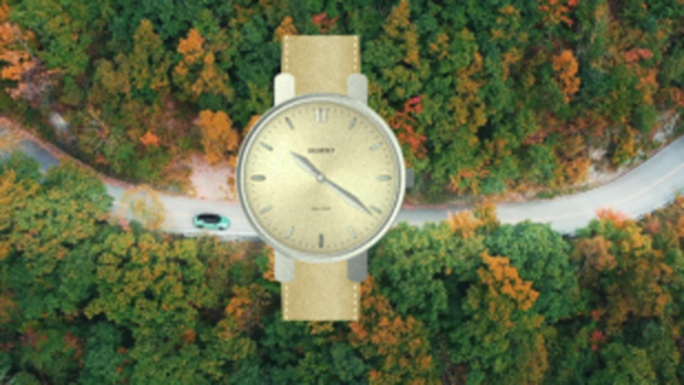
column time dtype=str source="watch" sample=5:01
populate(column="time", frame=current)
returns 10:21
